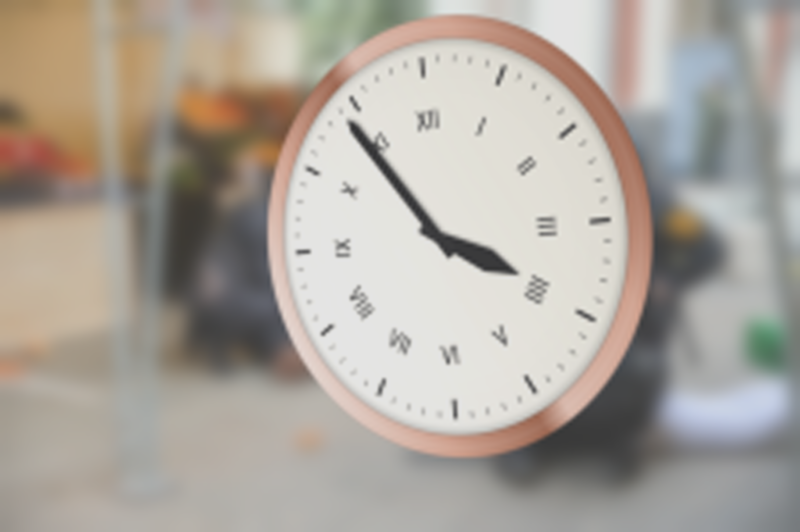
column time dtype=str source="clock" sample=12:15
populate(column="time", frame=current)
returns 3:54
